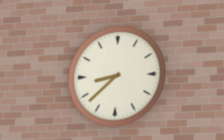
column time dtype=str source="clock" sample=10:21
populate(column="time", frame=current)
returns 8:38
